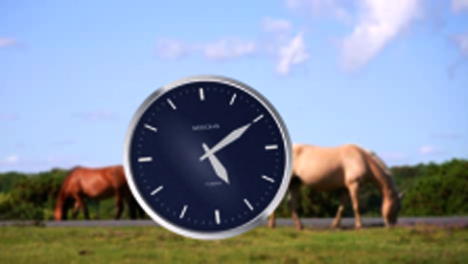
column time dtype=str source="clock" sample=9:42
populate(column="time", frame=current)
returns 5:10
